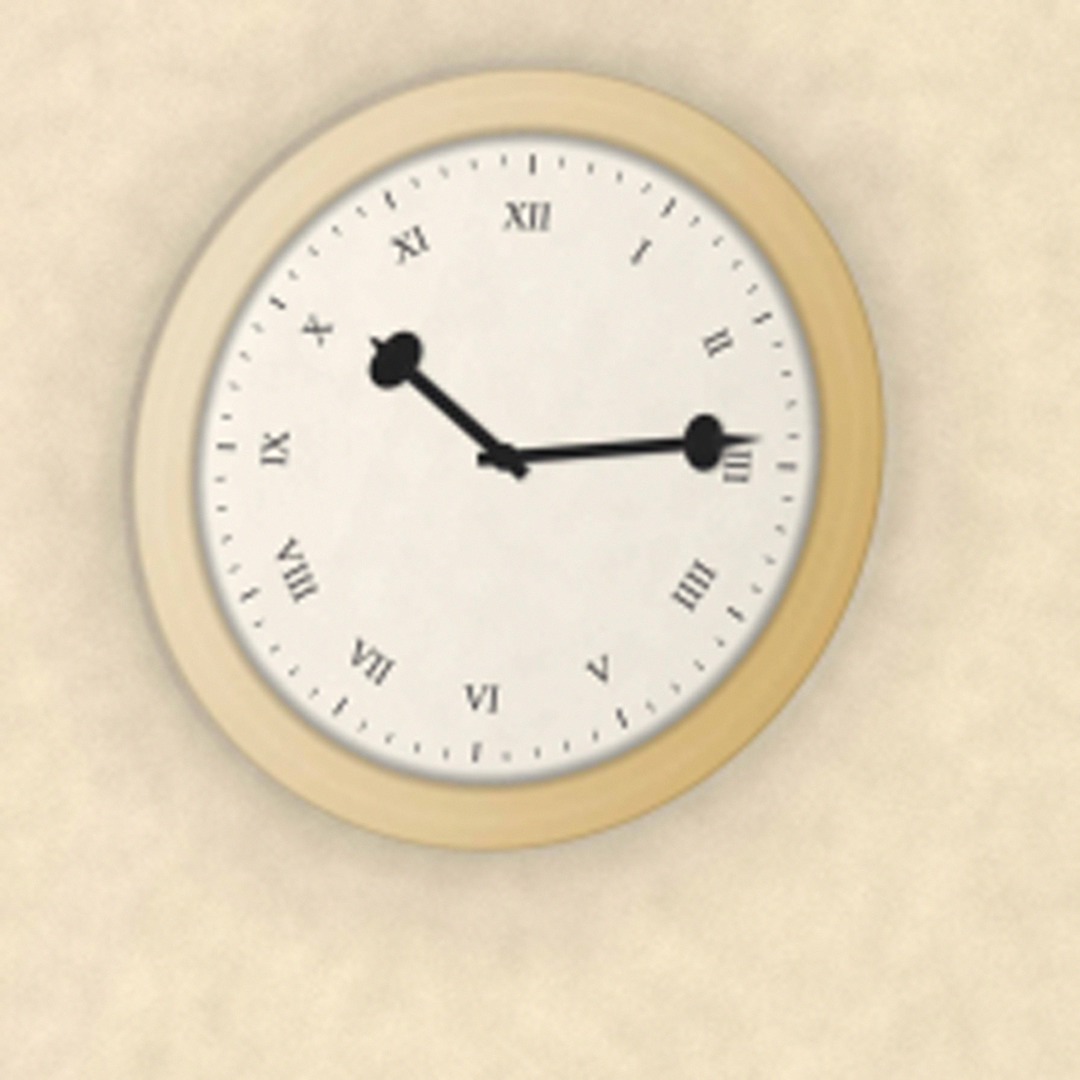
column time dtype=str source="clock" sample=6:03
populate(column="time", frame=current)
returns 10:14
